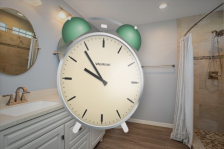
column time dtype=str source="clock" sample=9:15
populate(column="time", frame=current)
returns 9:54
